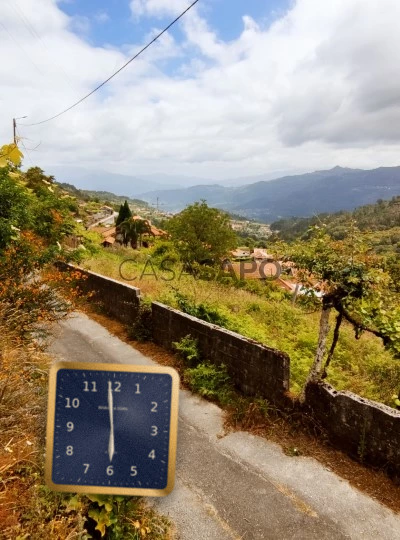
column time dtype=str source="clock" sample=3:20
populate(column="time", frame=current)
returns 5:59
